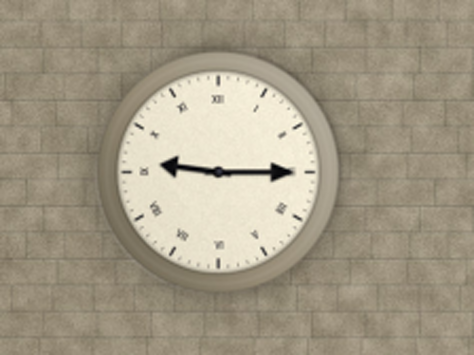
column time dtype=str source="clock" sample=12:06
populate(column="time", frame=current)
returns 9:15
